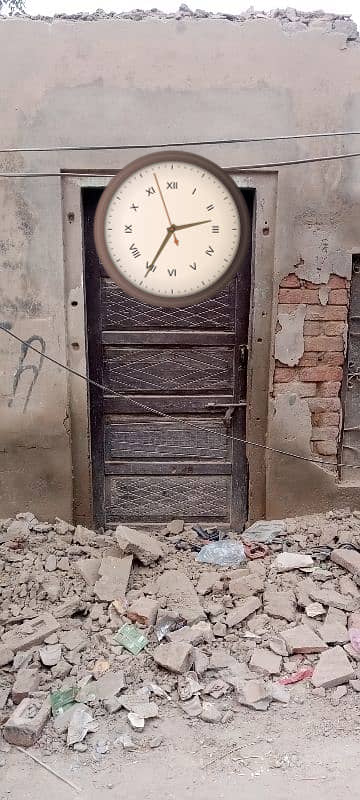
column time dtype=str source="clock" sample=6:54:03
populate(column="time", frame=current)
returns 2:34:57
